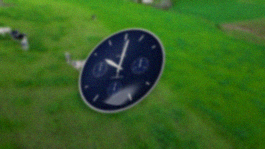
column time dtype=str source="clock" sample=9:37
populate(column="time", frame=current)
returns 10:01
